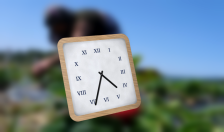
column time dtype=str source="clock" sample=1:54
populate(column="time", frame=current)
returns 4:34
